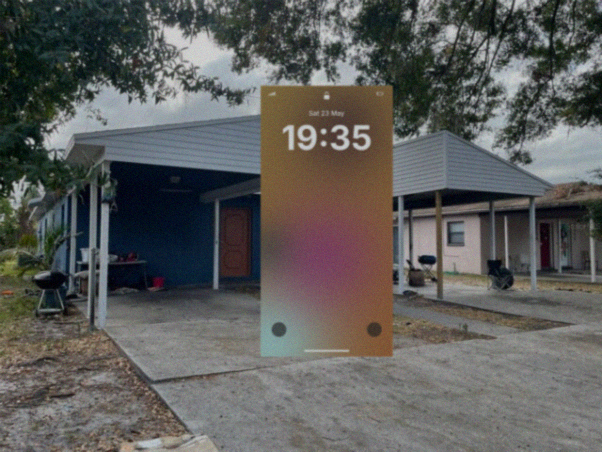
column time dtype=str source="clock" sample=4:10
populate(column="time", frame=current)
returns 19:35
